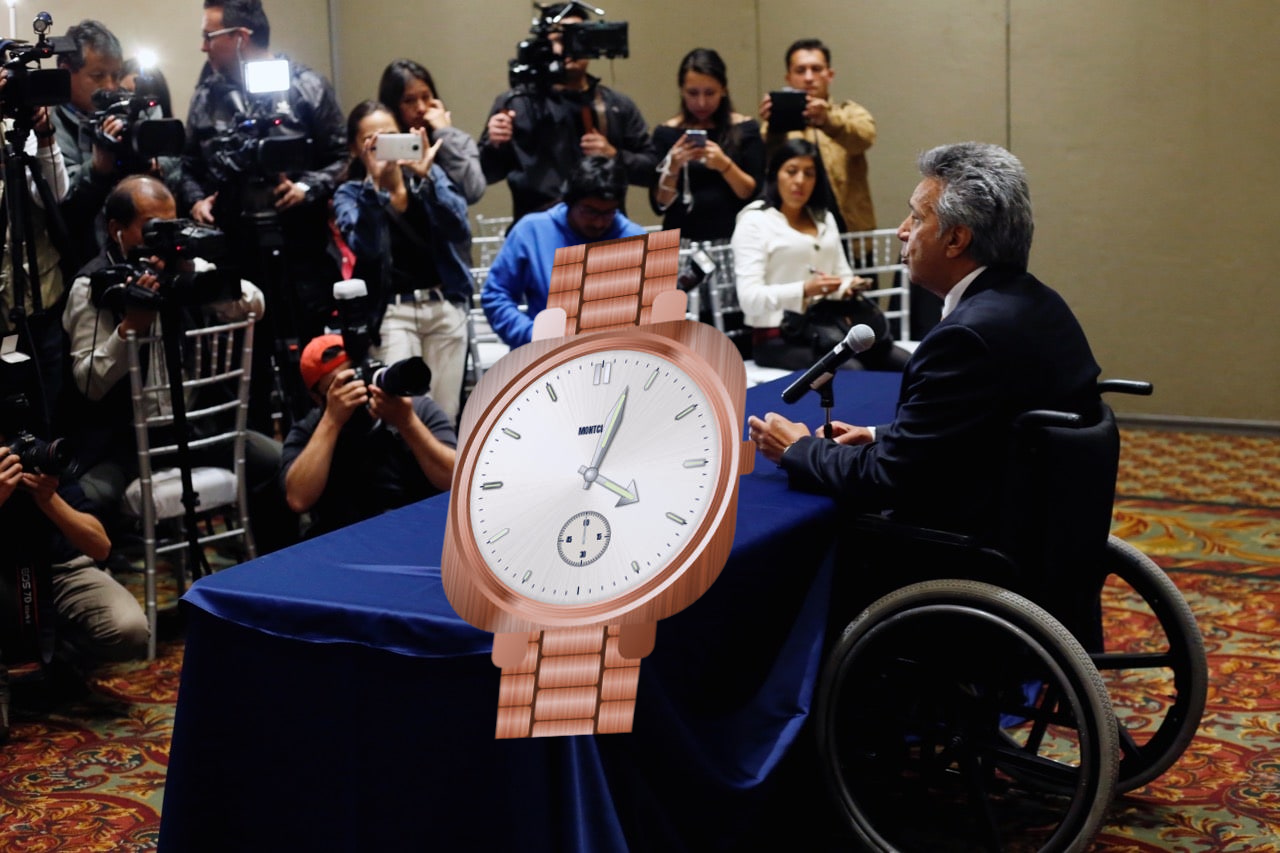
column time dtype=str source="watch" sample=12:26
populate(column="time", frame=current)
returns 4:03
